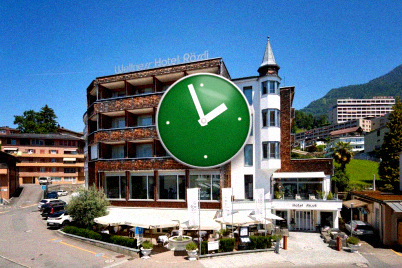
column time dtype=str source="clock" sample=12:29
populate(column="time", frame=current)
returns 1:57
